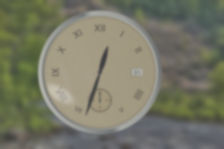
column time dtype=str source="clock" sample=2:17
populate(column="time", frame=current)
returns 12:33
